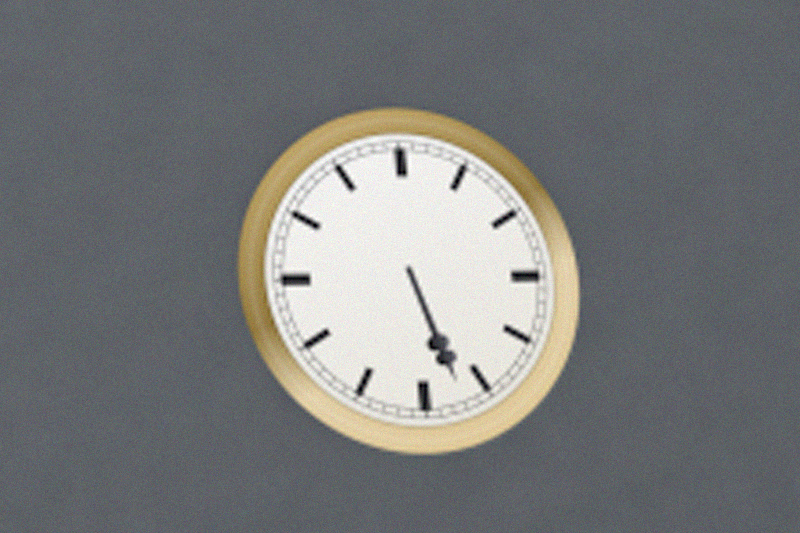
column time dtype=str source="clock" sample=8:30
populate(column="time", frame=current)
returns 5:27
